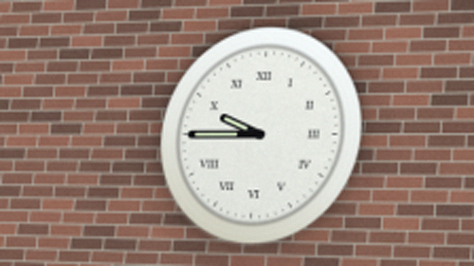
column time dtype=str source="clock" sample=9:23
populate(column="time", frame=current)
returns 9:45
